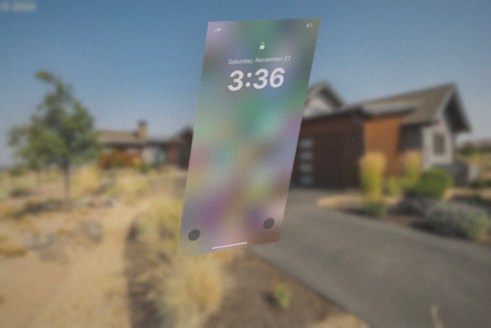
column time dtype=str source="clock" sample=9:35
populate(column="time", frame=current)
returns 3:36
